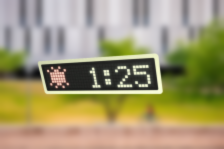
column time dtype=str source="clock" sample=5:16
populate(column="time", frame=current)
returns 1:25
